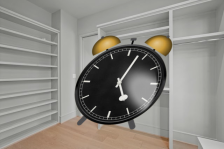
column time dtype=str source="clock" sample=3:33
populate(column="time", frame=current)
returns 5:03
